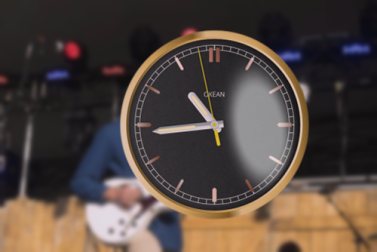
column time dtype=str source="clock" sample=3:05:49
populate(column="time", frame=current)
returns 10:43:58
